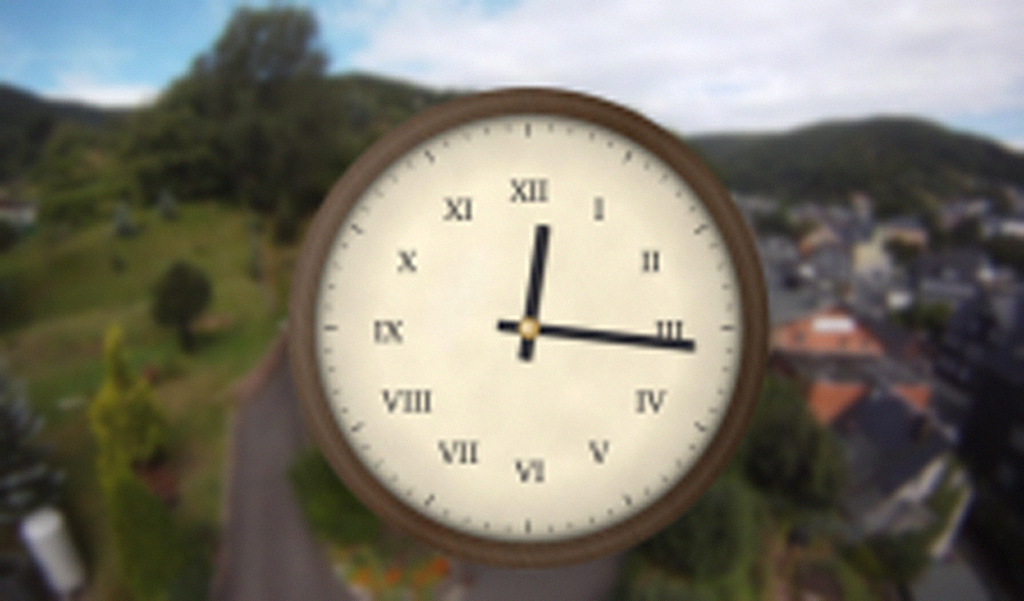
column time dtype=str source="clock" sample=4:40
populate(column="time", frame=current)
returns 12:16
